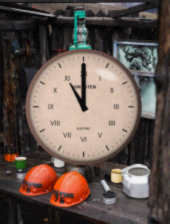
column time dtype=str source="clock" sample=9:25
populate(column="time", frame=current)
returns 11:00
